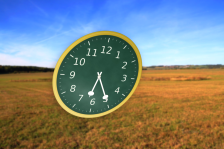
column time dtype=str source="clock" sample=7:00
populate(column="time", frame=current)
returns 6:25
